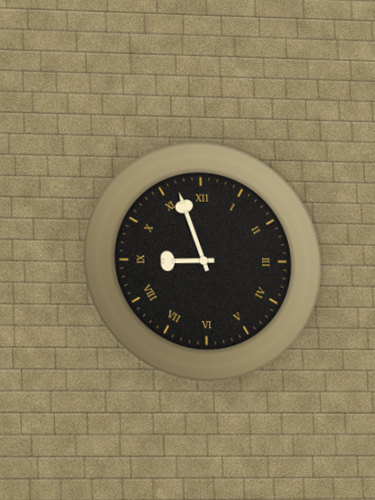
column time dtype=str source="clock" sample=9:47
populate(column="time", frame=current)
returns 8:57
